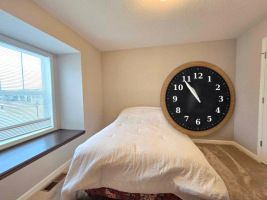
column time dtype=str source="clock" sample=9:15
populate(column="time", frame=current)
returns 10:54
